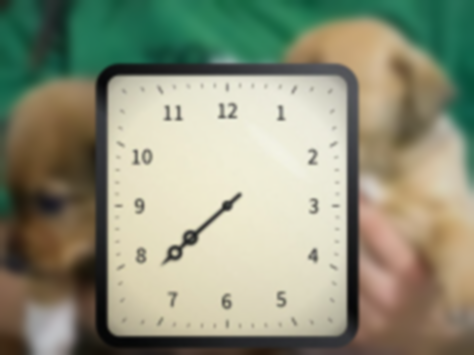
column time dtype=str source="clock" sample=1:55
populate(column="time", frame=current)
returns 7:38
